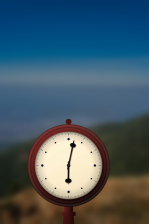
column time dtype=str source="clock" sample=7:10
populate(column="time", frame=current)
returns 6:02
